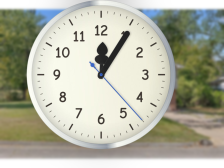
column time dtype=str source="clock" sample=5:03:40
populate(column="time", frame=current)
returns 12:05:23
